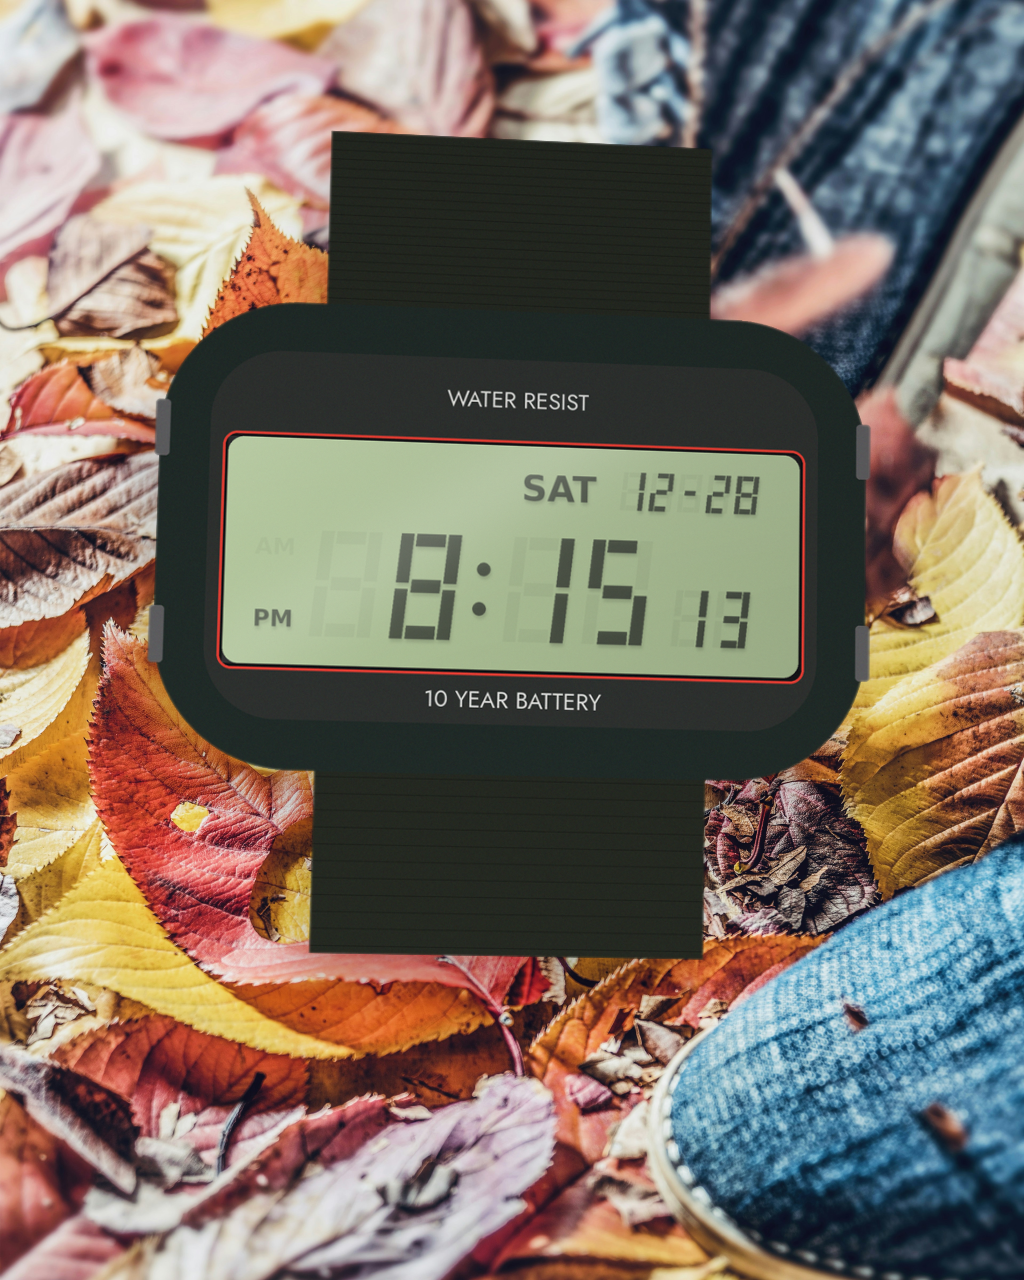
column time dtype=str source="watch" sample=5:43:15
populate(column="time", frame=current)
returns 8:15:13
